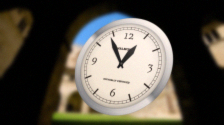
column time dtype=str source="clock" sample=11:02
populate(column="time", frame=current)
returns 12:54
